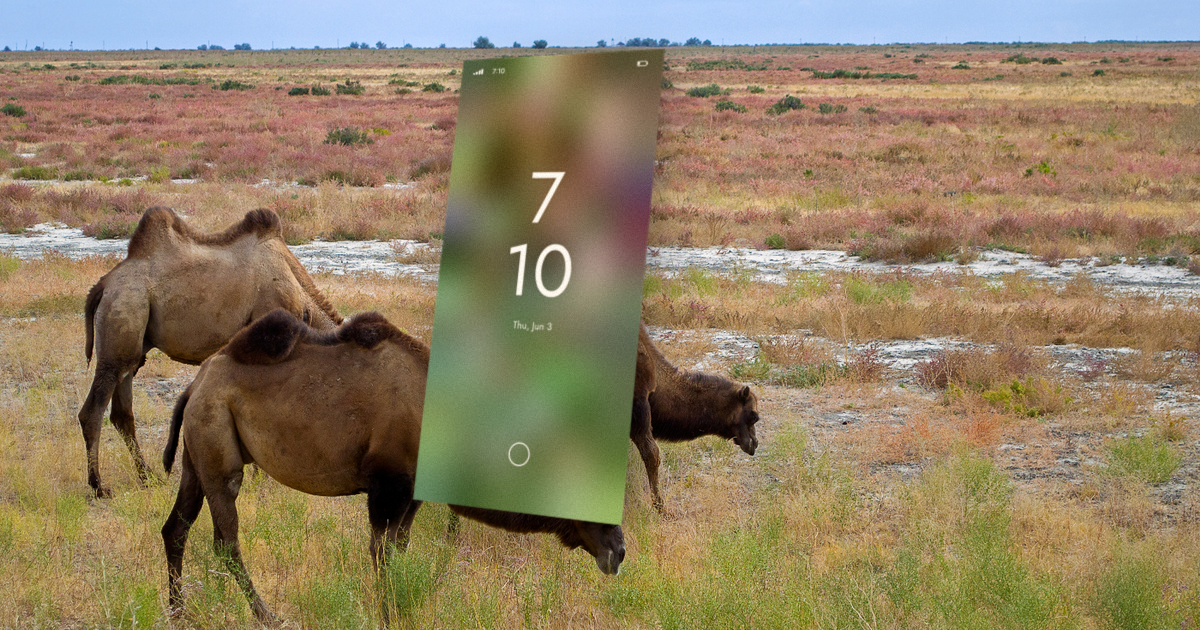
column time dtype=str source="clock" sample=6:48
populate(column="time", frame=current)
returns 7:10
